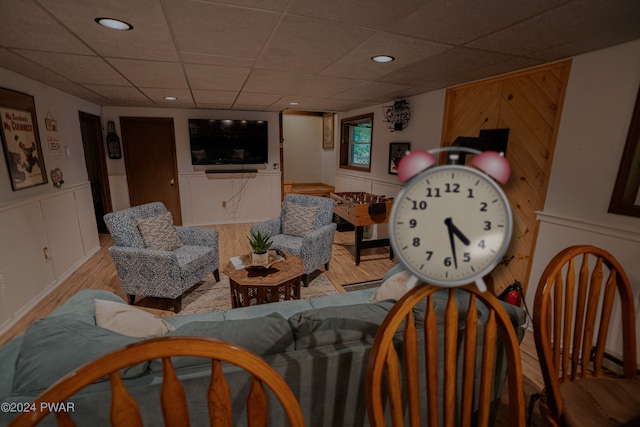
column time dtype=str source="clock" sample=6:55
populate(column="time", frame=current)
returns 4:28
